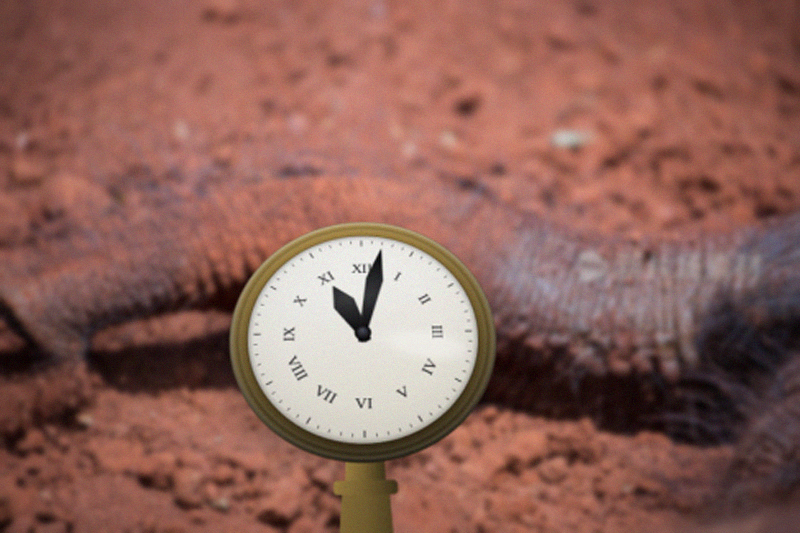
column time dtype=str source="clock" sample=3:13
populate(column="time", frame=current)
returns 11:02
